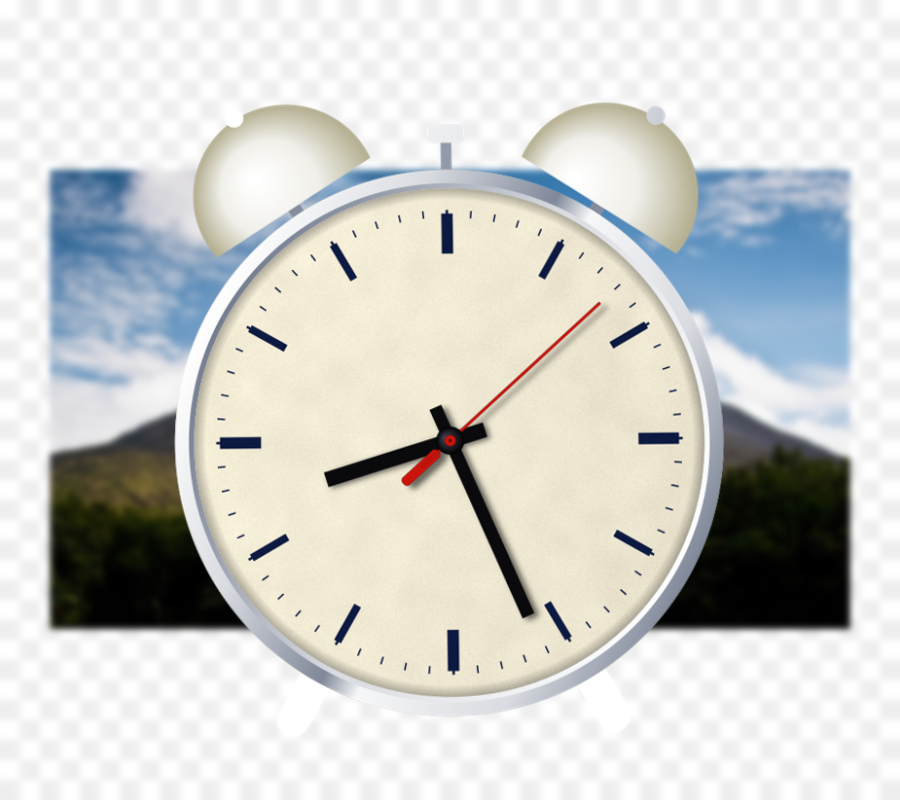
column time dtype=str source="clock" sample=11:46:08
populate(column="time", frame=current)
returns 8:26:08
